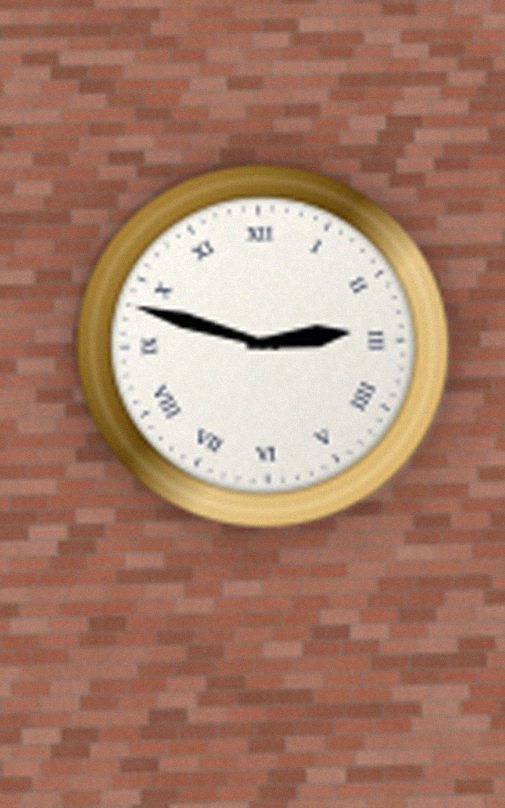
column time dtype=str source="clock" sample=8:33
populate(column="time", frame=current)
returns 2:48
